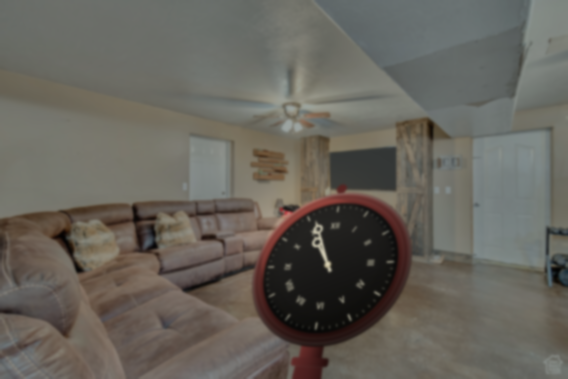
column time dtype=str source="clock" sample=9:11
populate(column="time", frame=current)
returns 10:56
